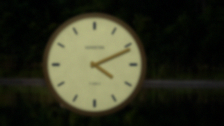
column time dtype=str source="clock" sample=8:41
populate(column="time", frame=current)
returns 4:11
